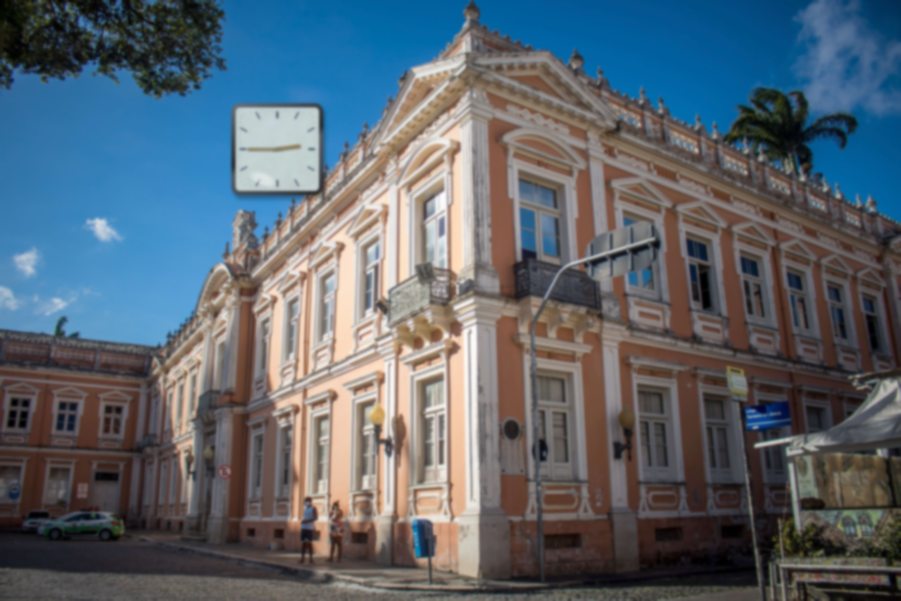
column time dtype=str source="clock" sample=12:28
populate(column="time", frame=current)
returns 2:45
